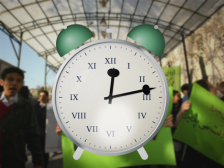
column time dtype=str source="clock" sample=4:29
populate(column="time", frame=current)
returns 12:13
